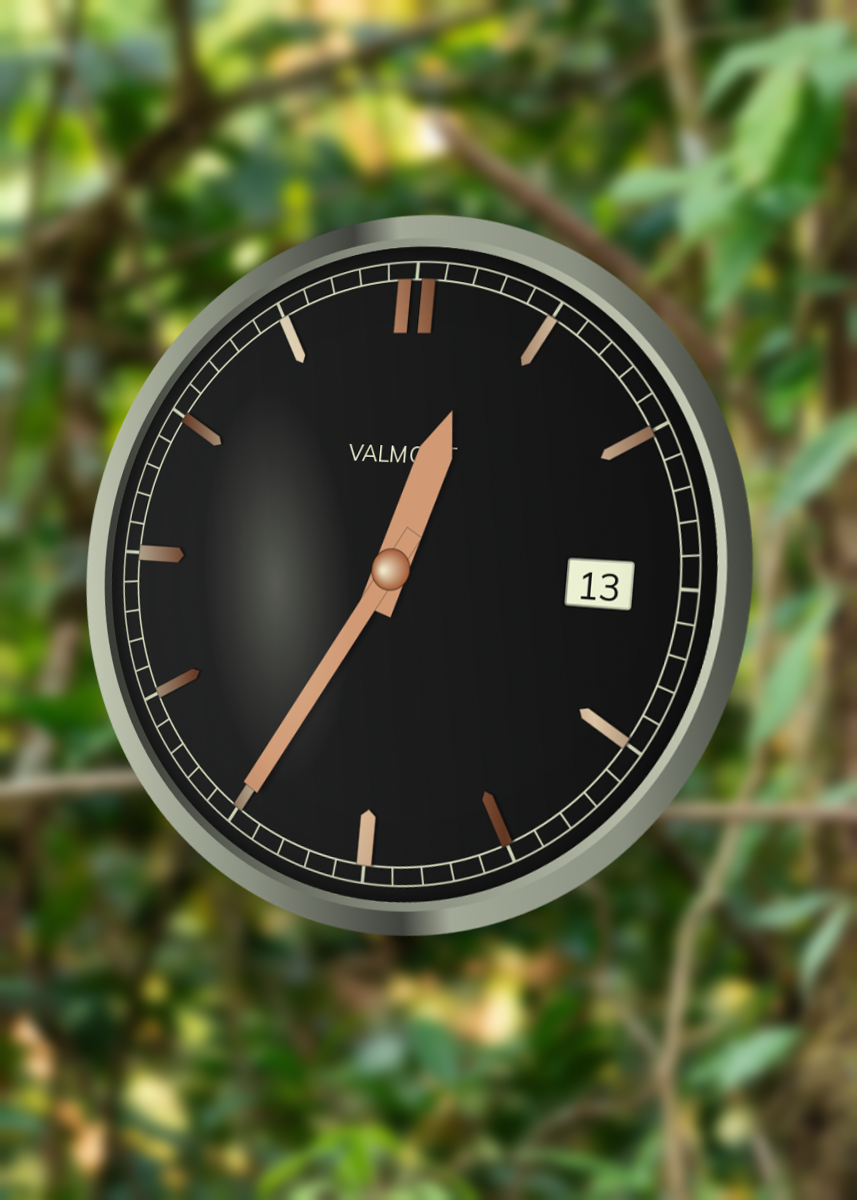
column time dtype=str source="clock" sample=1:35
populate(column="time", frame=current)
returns 12:35
